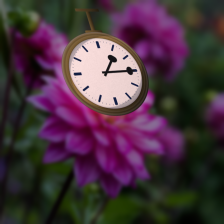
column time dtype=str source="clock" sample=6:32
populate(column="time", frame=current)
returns 1:15
